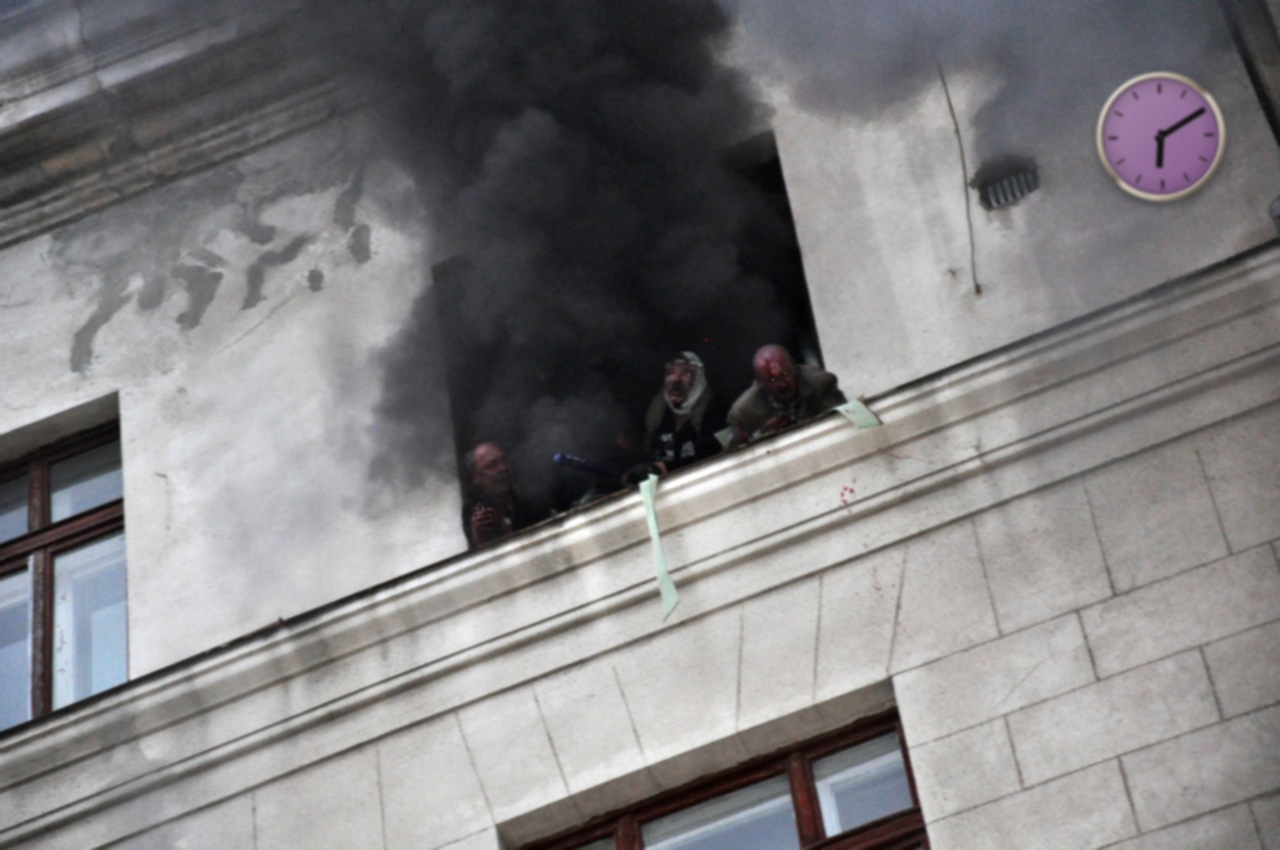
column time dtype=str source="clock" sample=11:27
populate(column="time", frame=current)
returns 6:10
